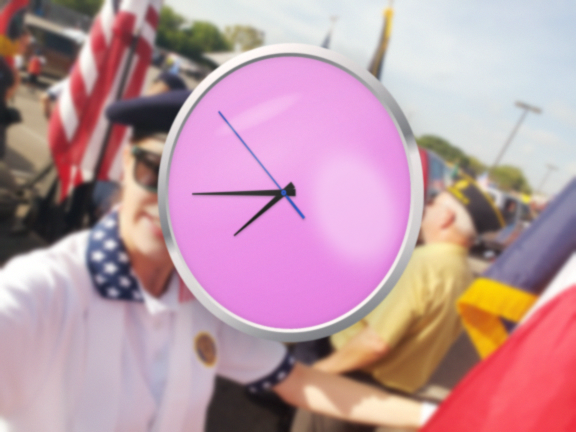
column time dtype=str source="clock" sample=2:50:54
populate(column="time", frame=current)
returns 7:44:53
